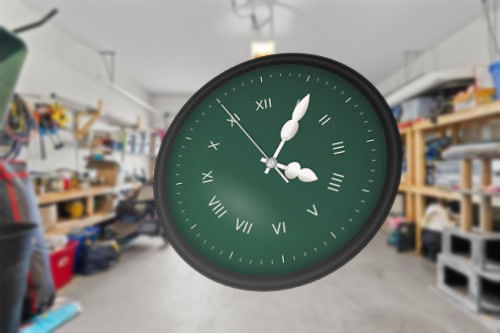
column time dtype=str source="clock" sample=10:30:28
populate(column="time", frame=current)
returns 4:05:55
